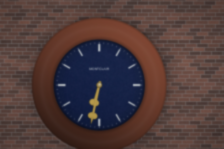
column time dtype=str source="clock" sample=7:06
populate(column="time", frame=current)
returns 6:32
